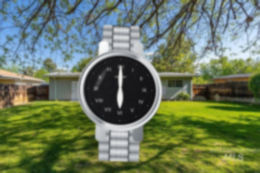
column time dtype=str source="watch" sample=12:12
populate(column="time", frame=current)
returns 6:00
